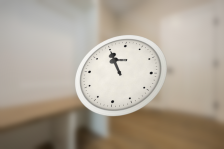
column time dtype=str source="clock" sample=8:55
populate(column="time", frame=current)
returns 10:55
